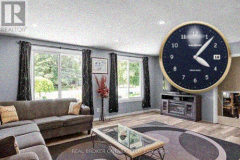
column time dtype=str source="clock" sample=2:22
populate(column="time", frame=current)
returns 4:07
